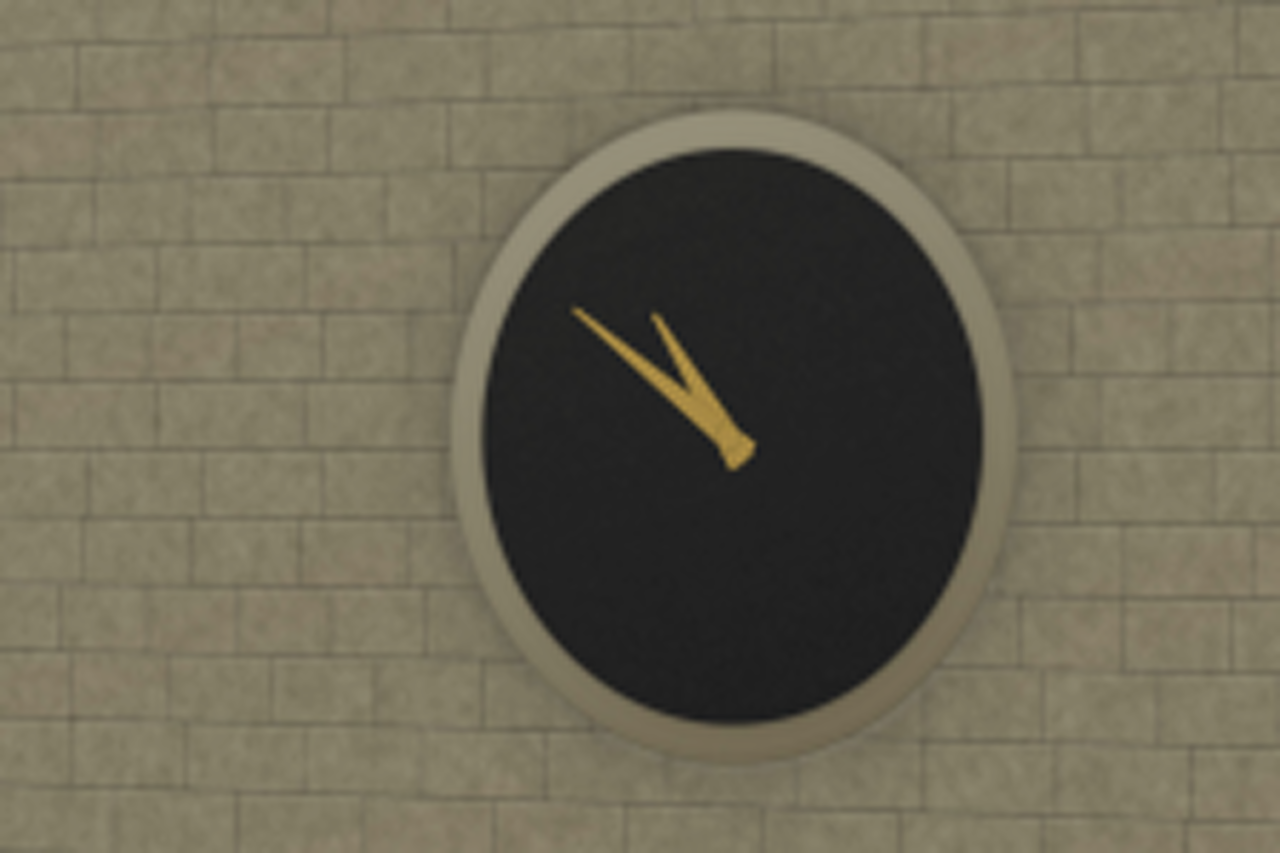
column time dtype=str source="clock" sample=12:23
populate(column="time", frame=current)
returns 10:51
